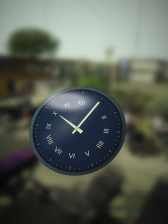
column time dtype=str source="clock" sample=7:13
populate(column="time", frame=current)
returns 10:05
